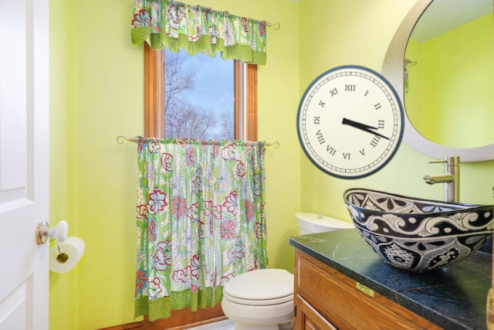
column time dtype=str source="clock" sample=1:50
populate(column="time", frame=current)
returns 3:18
